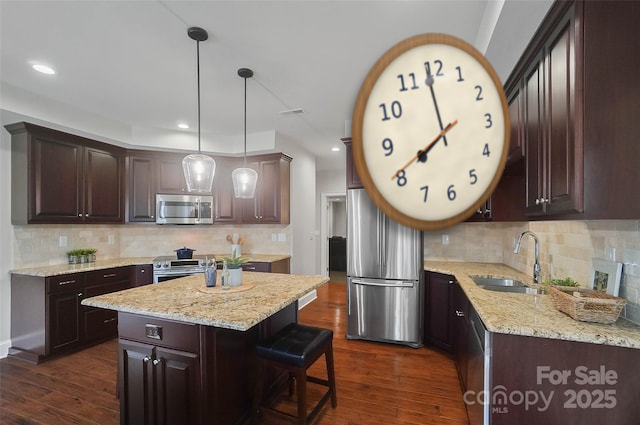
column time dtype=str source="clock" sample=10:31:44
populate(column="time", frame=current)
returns 7:58:41
